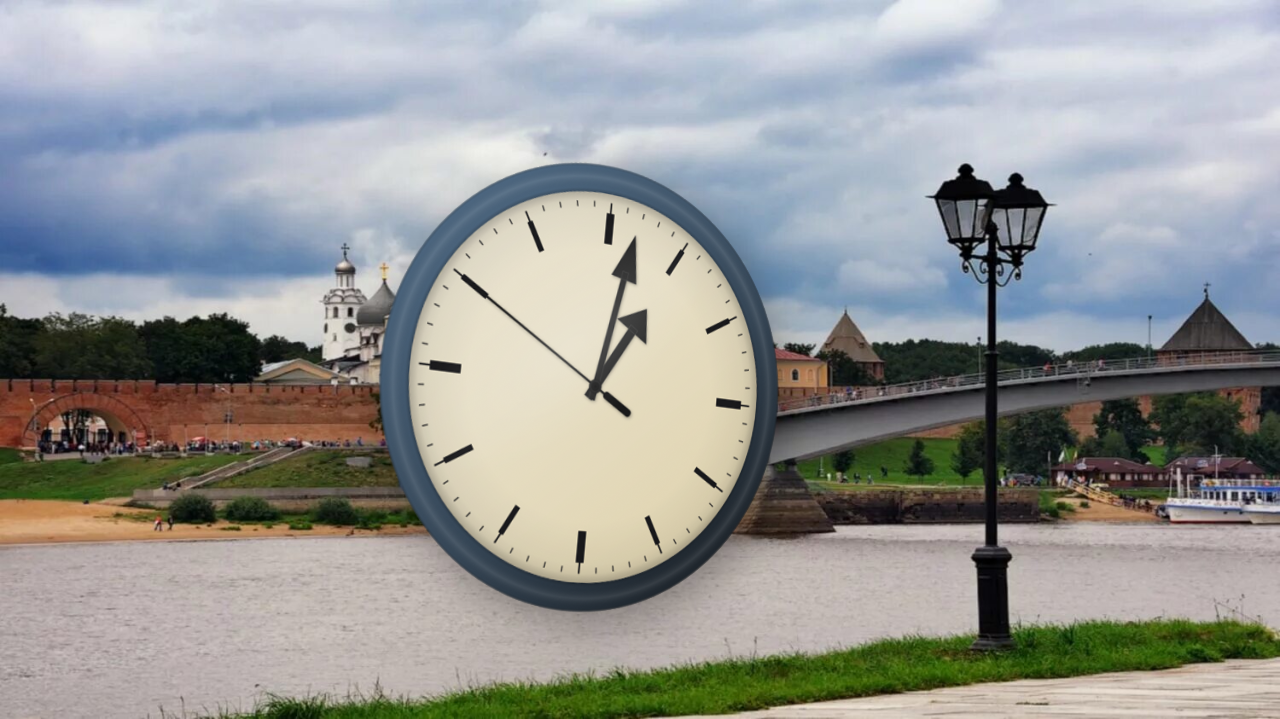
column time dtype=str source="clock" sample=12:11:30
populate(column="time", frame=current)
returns 1:01:50
